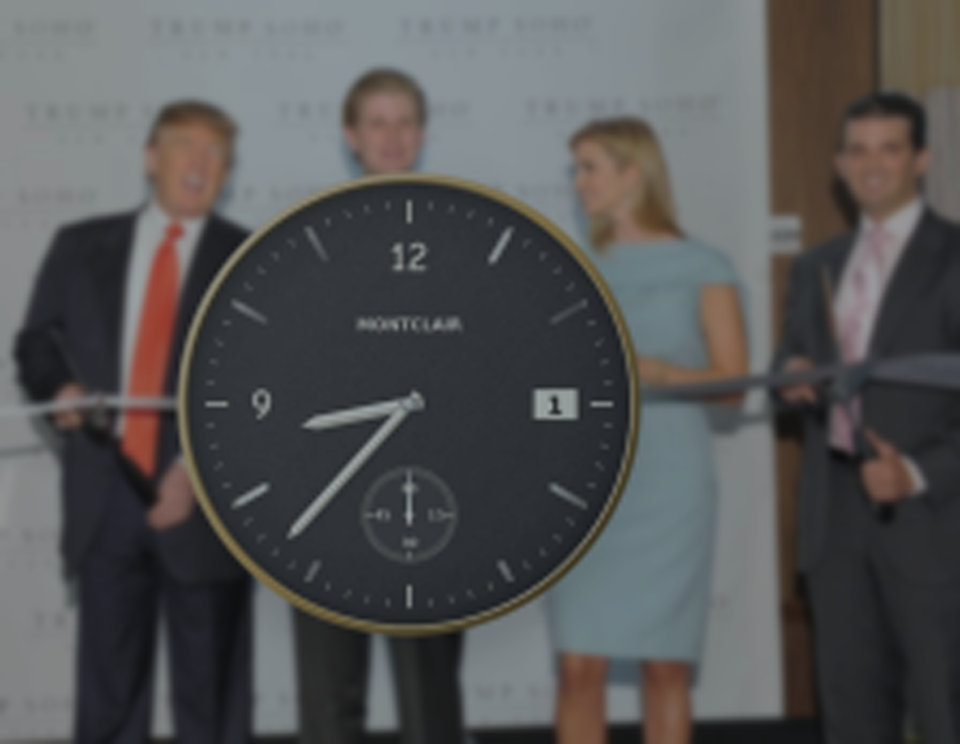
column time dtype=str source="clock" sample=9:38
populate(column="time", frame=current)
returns 8:37
